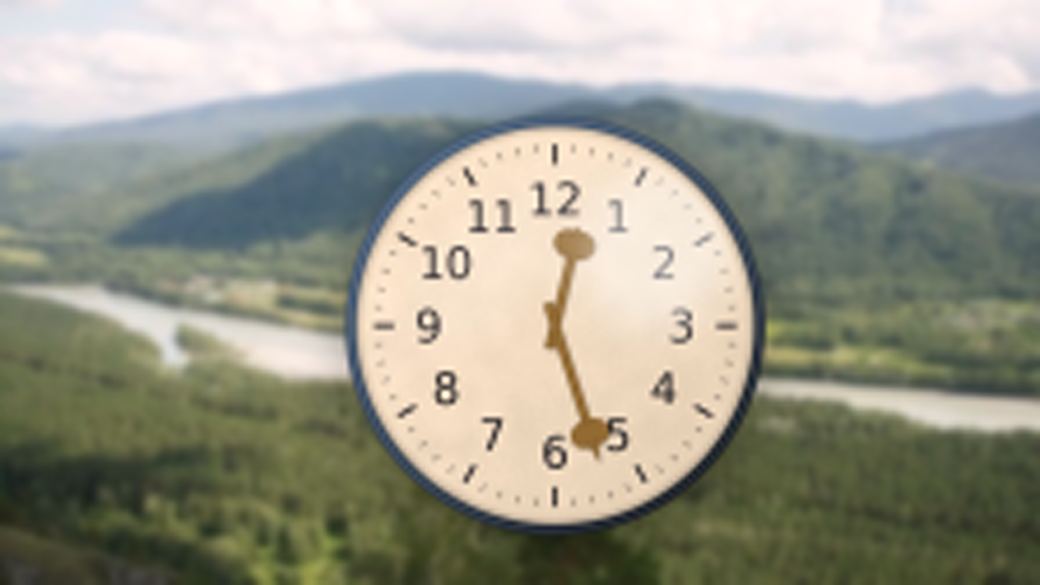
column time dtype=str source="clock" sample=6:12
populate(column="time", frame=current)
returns 12:27
